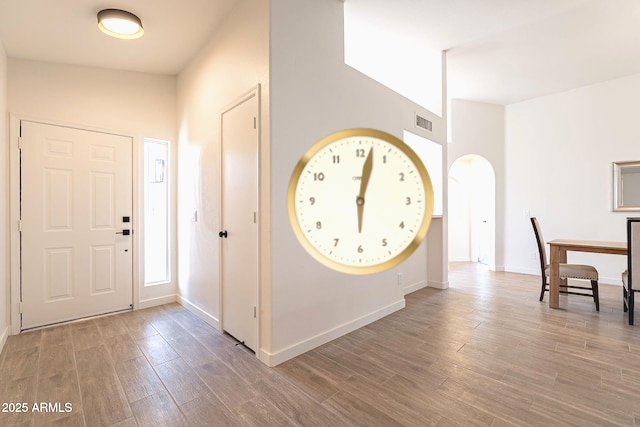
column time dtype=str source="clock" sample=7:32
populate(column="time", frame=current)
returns 6:02
